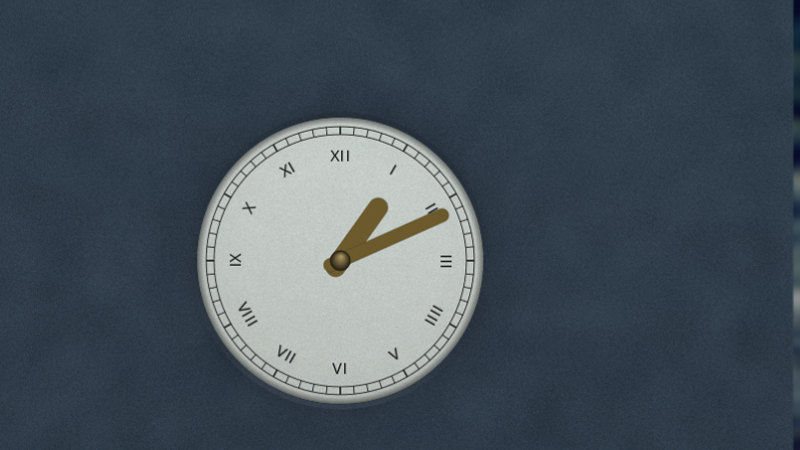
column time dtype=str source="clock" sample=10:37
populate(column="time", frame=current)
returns 1:11
